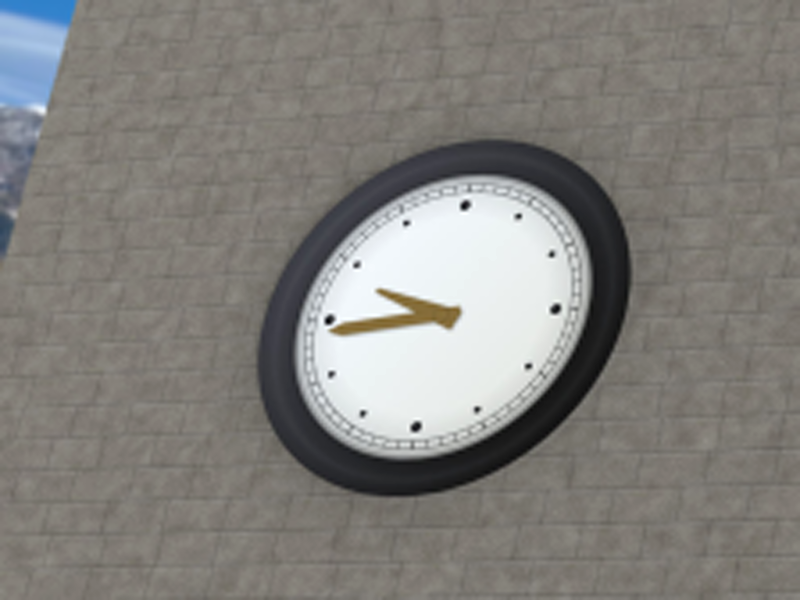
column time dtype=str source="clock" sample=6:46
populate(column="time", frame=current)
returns 9:44
